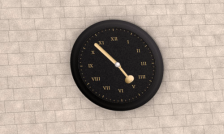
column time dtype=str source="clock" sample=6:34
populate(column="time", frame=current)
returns 4:53
